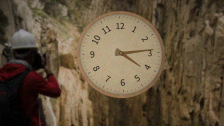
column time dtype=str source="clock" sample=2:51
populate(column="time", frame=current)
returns 4:14
